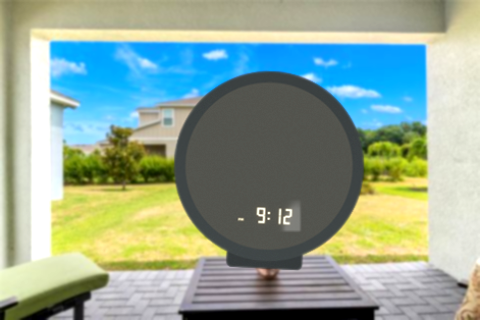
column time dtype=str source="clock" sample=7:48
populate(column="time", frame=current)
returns 9:12
